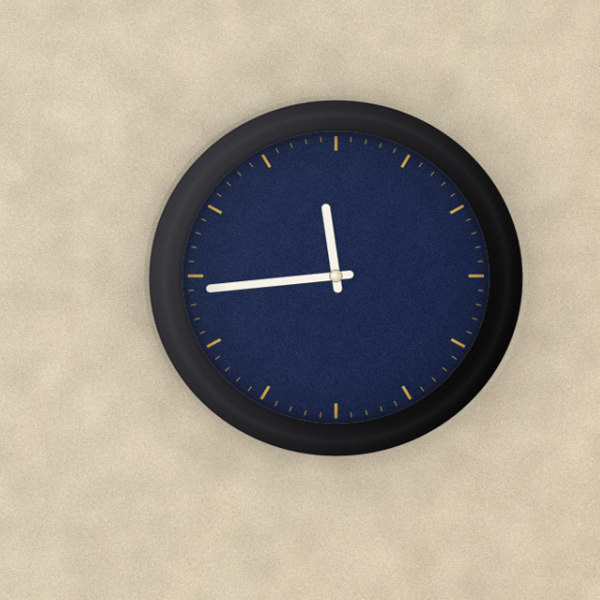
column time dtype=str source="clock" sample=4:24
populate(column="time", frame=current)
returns 11:44
